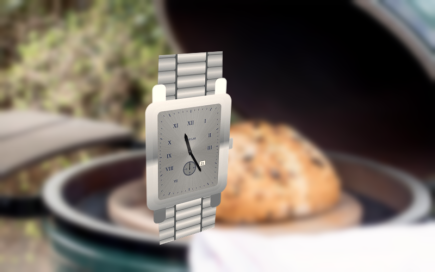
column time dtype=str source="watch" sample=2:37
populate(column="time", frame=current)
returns 11:25
